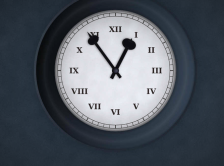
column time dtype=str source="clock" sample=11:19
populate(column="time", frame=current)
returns 12:54
